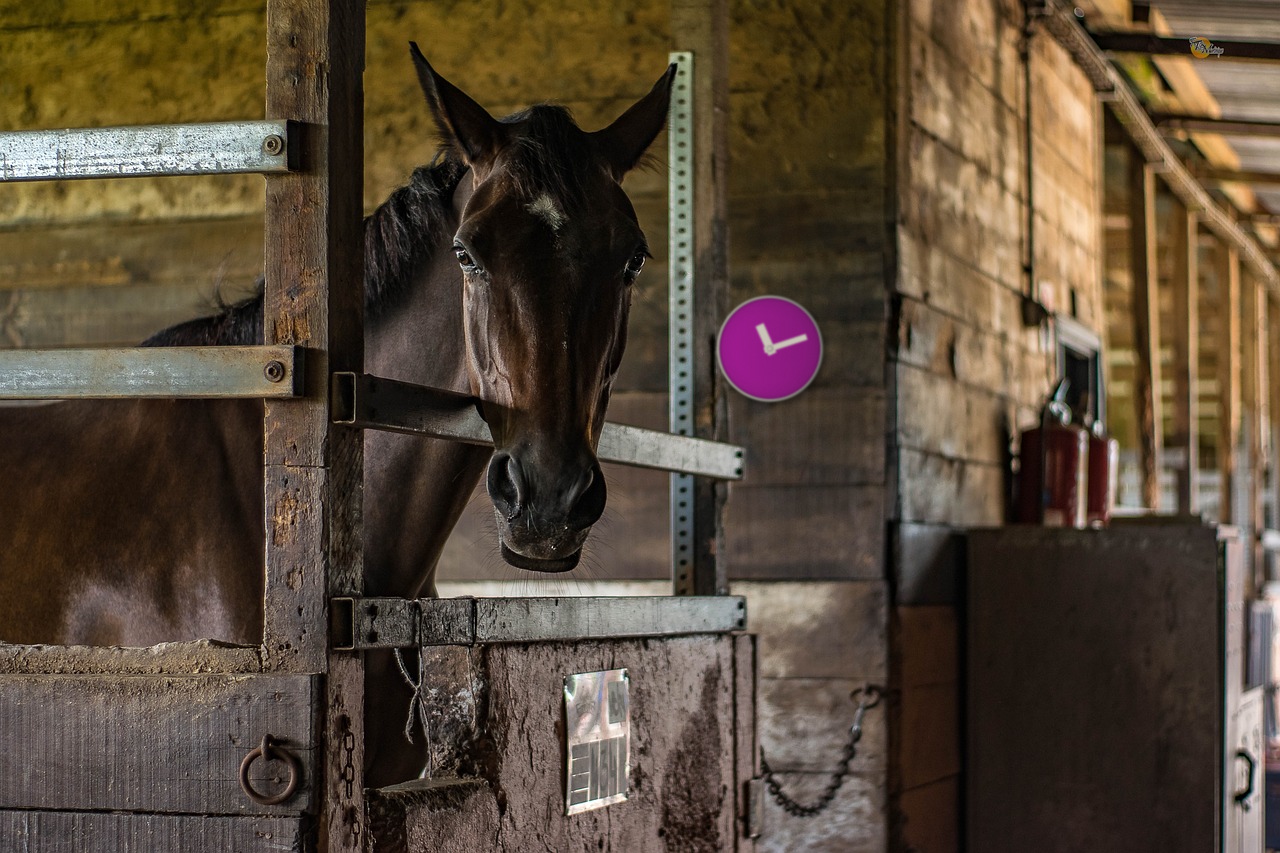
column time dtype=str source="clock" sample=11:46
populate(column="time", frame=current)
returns 11:12
